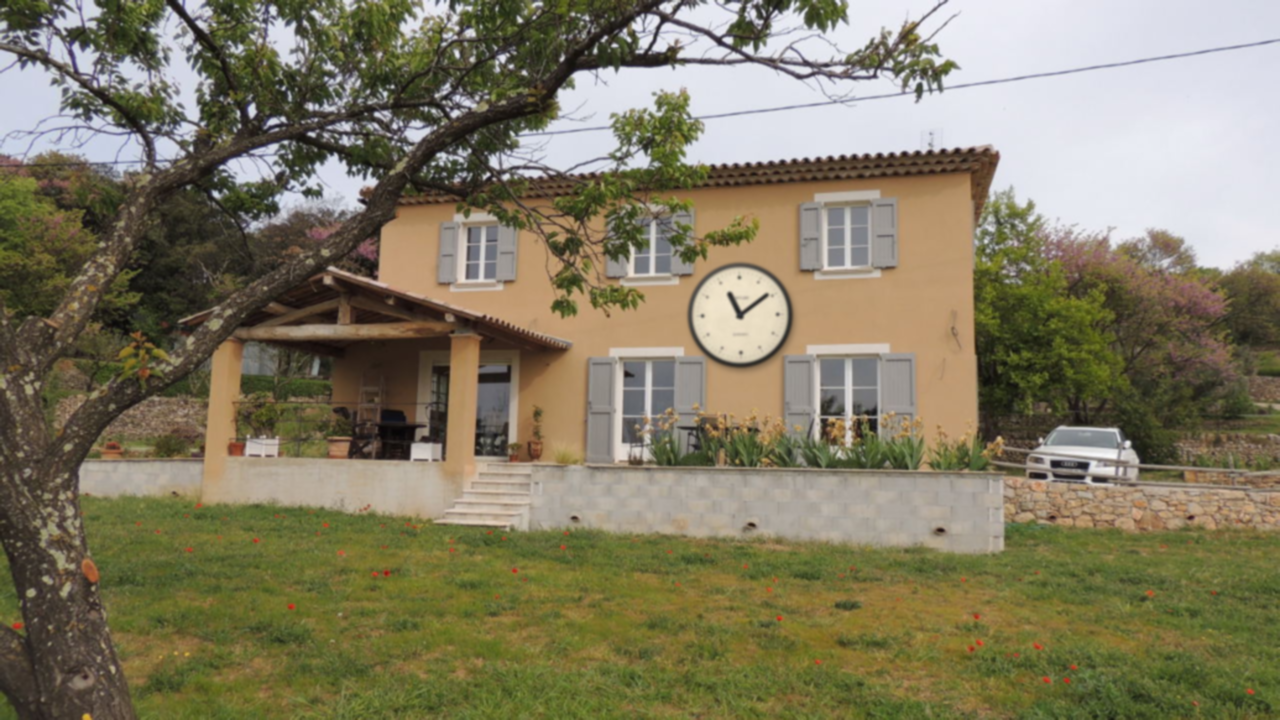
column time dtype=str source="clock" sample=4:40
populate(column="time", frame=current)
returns 11:09
